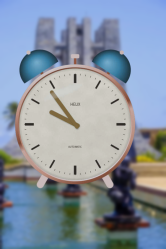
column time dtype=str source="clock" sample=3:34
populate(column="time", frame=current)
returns 9:54
